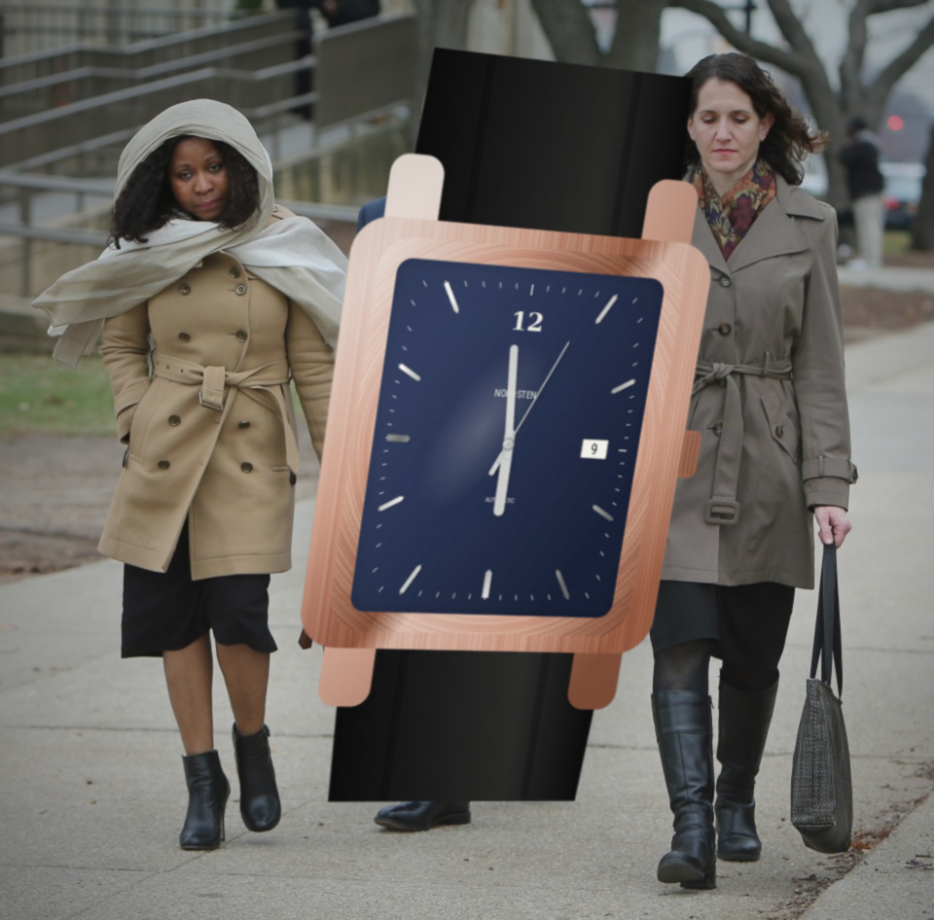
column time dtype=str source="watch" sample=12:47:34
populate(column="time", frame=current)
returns 5:59:04
